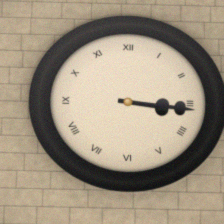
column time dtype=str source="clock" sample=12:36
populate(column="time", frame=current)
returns 3:16
